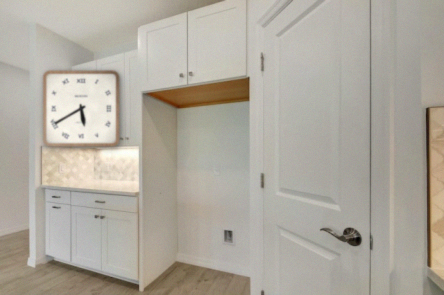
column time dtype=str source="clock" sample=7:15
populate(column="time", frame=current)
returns 5:40
